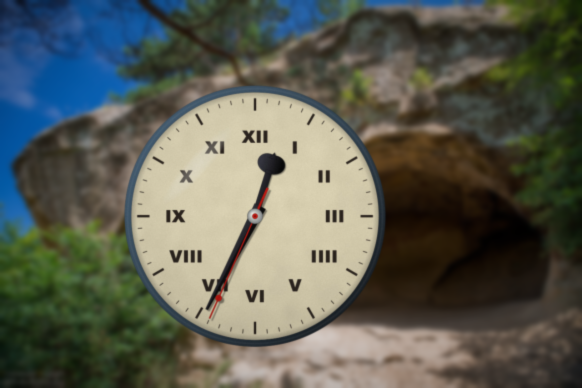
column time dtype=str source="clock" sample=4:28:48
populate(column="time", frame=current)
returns 12:34:34
